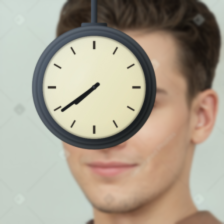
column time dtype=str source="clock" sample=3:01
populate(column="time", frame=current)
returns 7:39
